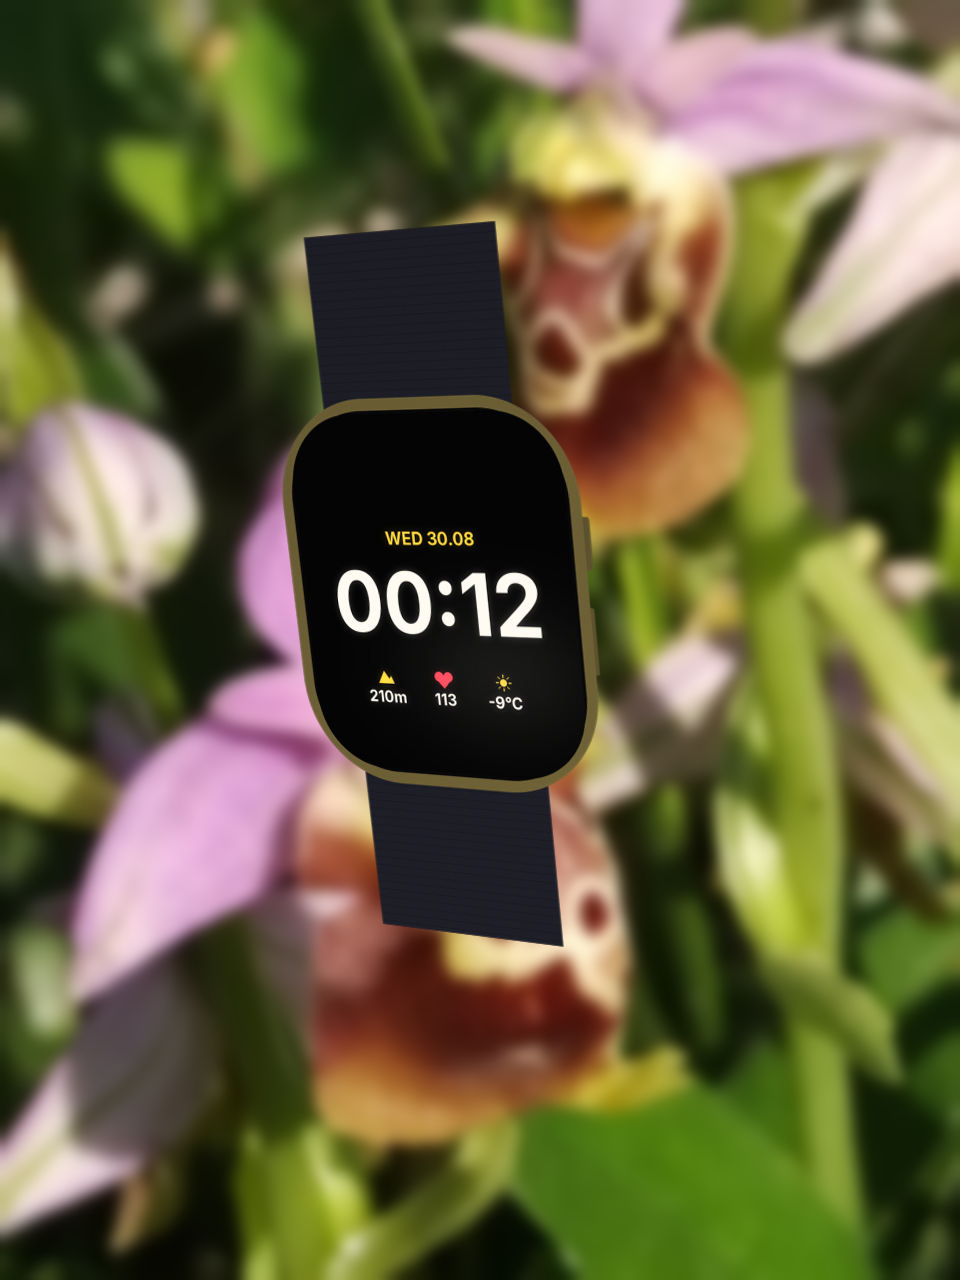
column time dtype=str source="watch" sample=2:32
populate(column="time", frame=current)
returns 0:12
